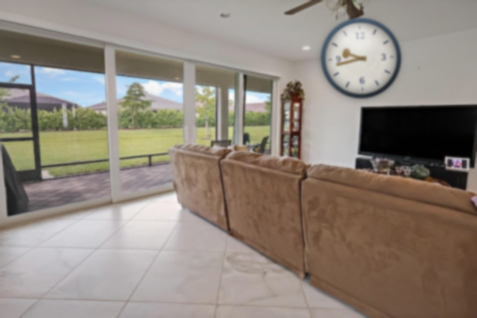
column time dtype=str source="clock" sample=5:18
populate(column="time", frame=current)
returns 9:43
